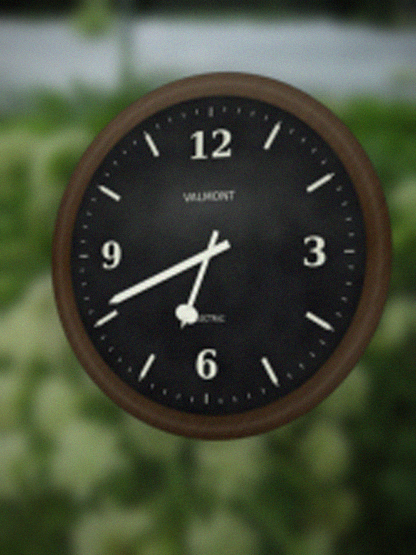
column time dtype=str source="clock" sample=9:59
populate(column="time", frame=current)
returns 6:41
